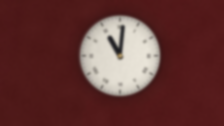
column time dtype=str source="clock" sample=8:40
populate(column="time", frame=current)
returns 11:01
